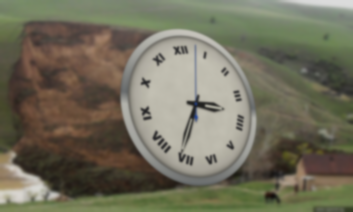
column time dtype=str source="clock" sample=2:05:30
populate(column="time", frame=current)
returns 3:36:03
